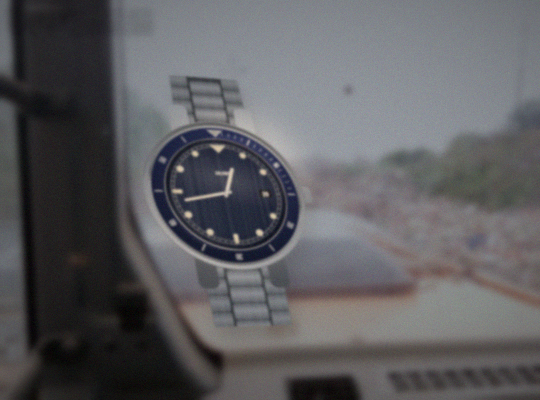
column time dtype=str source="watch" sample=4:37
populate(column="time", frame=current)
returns 12:43
